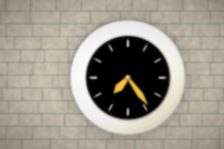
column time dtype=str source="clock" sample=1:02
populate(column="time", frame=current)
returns 7:24
